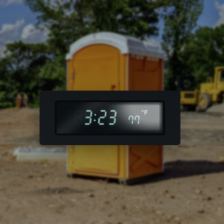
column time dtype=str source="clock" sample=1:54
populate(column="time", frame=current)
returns 3:23
